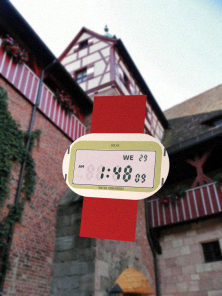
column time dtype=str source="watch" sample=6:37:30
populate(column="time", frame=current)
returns 1:48:09
